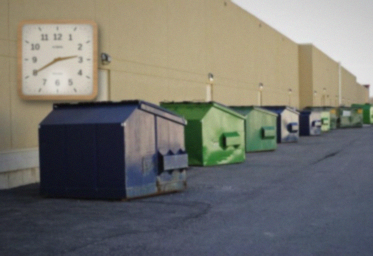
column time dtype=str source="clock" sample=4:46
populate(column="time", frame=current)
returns 2:40
